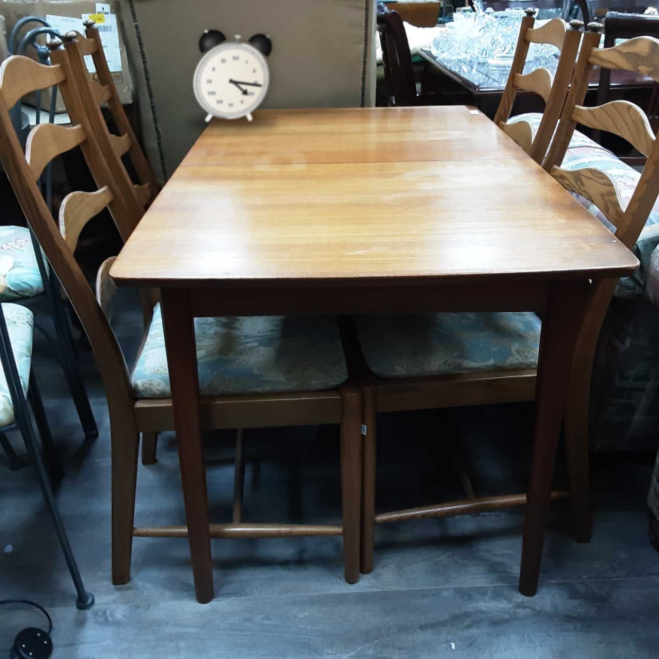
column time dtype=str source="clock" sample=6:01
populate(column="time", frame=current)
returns 4:16
